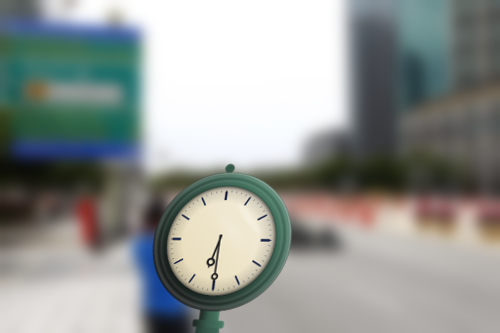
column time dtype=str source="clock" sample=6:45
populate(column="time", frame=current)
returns 6:30
